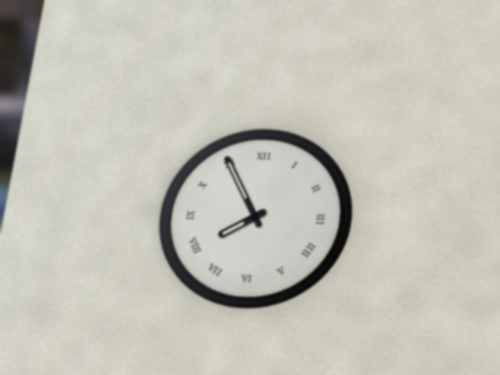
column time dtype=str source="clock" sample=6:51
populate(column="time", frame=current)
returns 7:55
